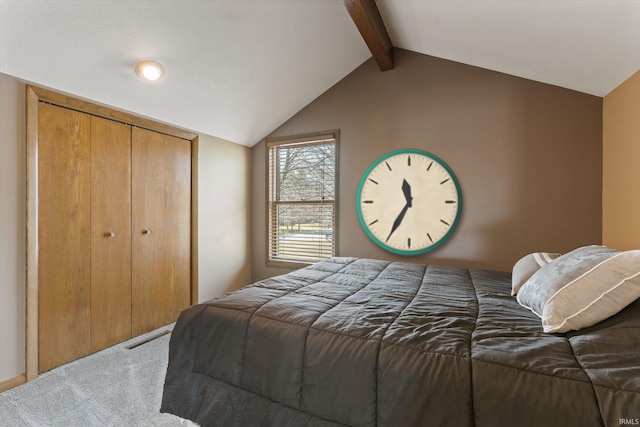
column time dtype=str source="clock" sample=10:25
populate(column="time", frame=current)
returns 11:35
